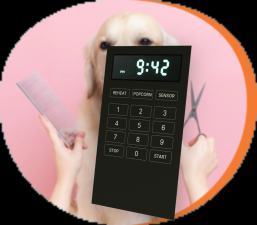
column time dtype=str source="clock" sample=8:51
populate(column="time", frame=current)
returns 9:42
